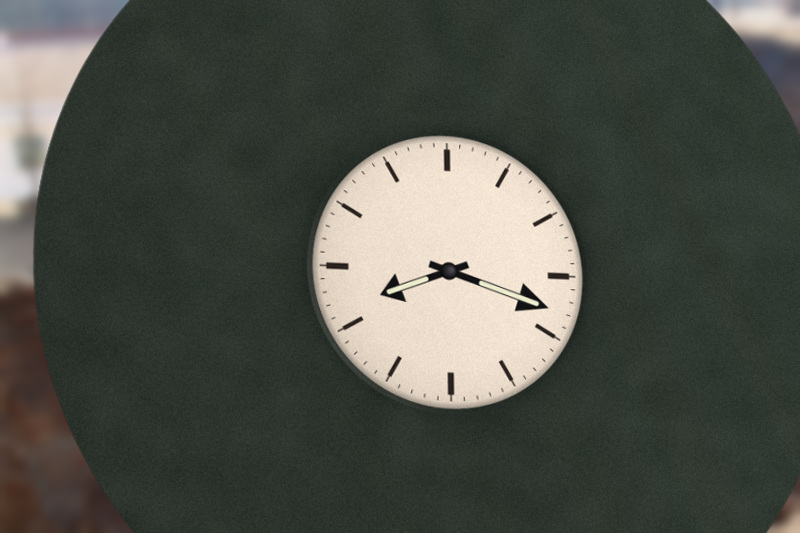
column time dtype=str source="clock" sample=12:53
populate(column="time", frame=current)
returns 8:18
